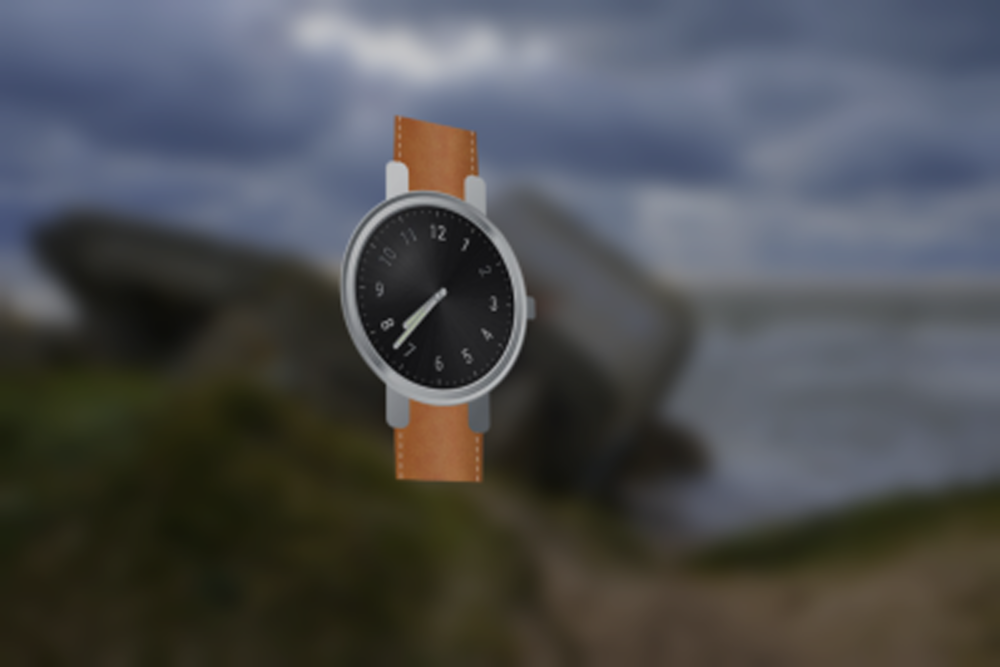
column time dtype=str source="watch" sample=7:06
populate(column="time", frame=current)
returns 7:37
